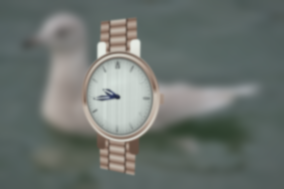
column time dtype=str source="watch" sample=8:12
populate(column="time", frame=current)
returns 9:44
